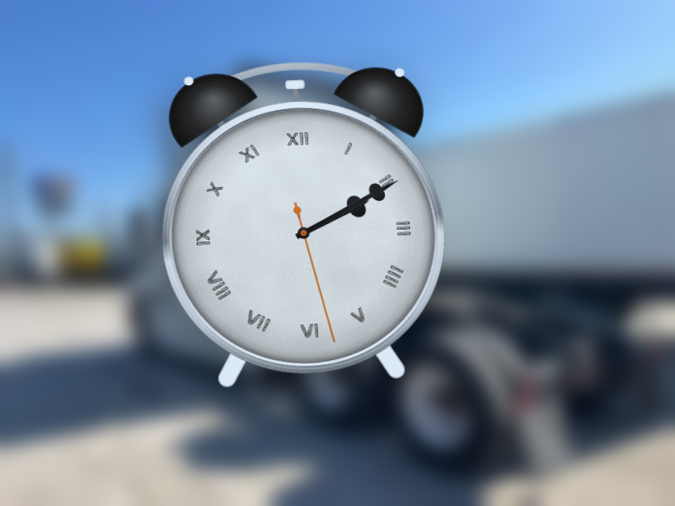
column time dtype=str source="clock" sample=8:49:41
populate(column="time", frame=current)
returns 2:10:28
